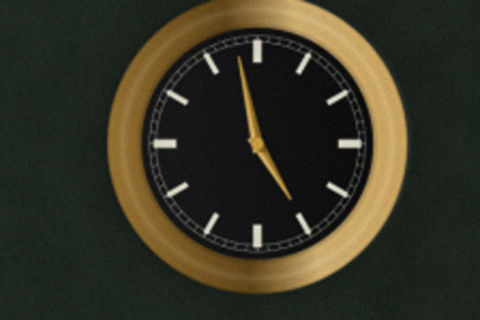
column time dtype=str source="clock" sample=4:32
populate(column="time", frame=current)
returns 4:58
